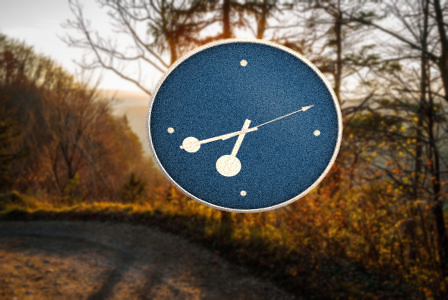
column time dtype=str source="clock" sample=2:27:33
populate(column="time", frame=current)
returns 6:42:11
